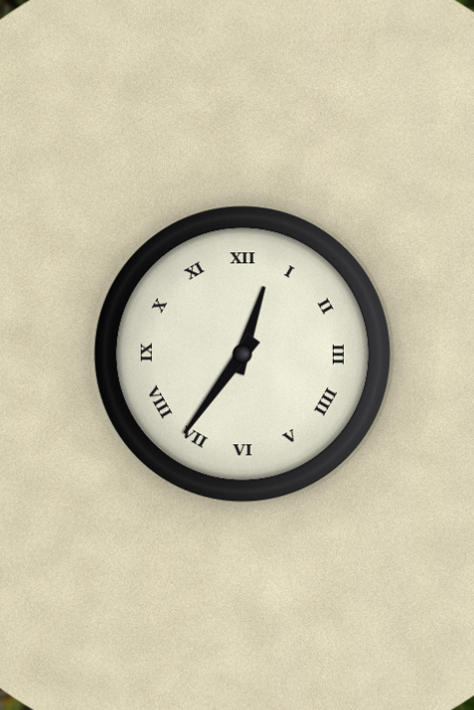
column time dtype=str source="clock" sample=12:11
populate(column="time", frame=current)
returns 12:36
